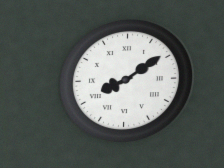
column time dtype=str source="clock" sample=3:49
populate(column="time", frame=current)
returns 8:09
